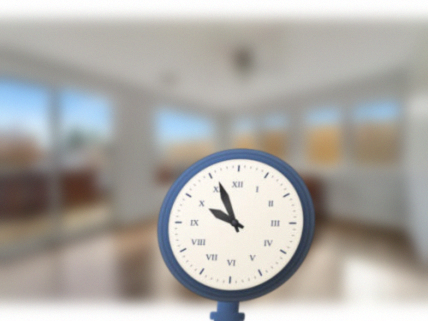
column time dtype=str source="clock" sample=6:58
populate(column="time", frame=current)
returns 9:56
